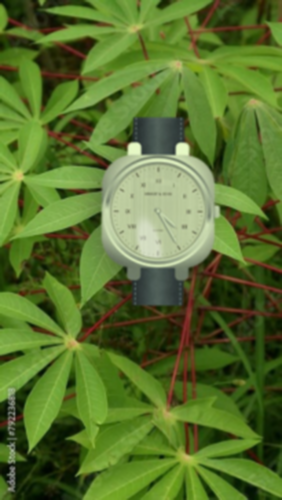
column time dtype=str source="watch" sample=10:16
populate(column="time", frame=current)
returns 4:25
